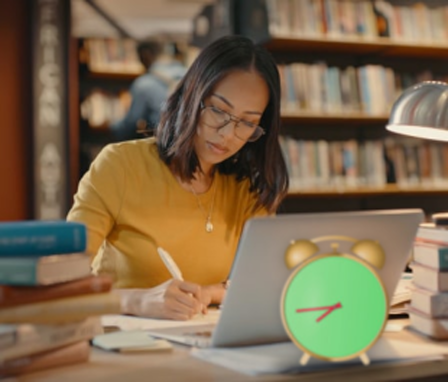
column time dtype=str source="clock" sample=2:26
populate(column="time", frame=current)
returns 7:44
